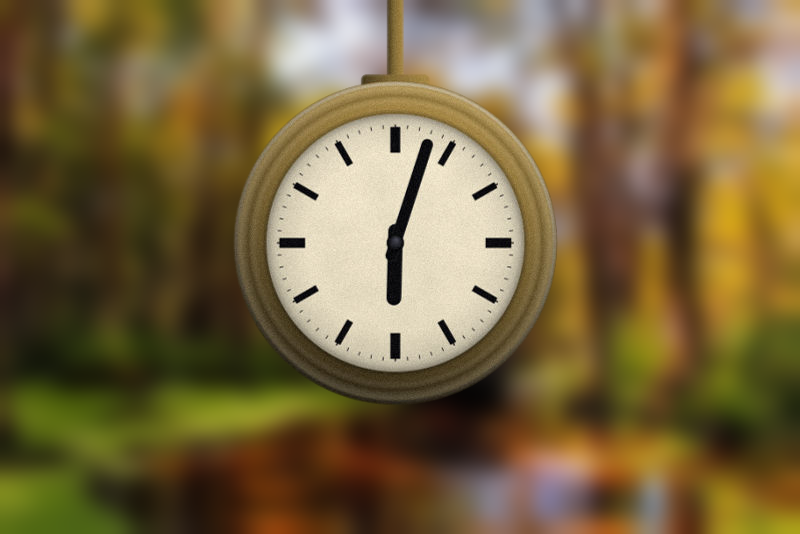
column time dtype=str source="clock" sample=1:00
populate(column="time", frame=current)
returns 6:03
